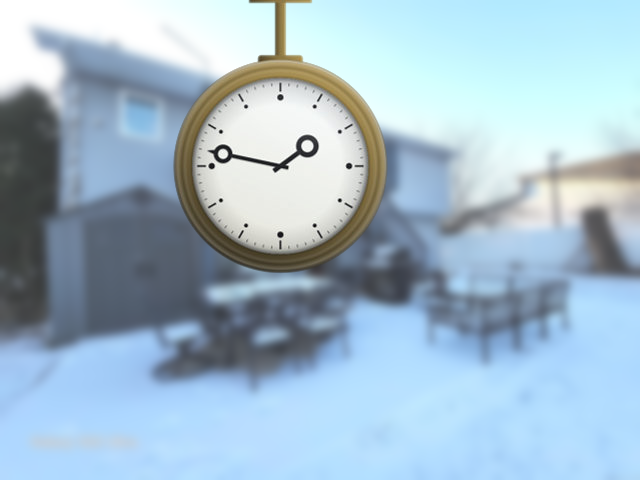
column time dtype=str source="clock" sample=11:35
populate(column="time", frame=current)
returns 1:47
